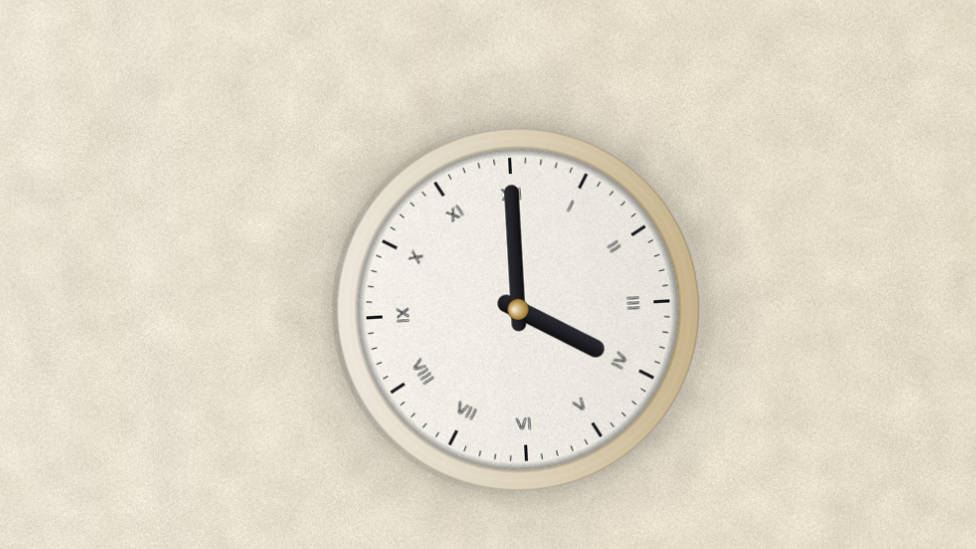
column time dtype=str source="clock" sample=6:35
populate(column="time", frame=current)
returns 4:00
